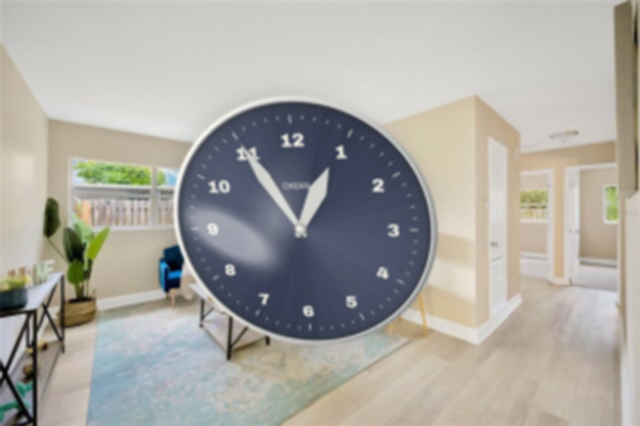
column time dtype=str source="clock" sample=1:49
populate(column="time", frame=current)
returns 12:55
